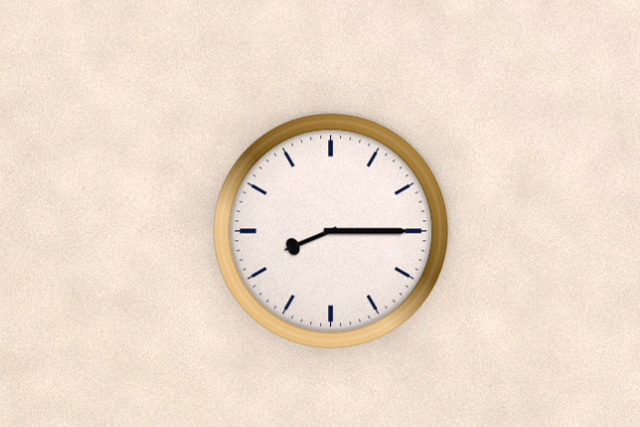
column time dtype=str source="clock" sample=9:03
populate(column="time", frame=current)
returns 8:15
